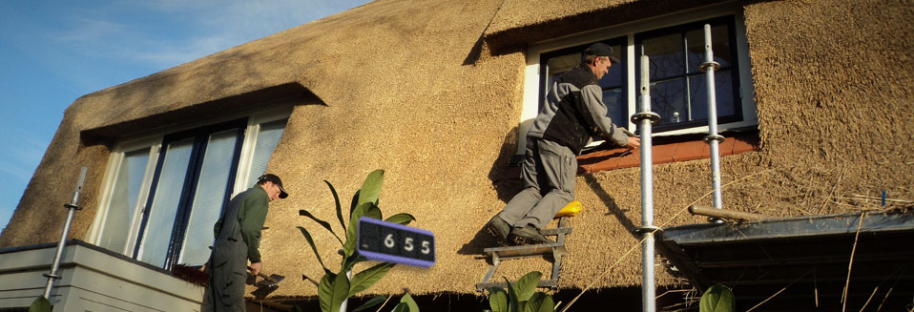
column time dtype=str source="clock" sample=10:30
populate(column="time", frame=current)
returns 6:55
